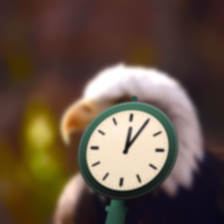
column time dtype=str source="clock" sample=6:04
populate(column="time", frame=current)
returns 12:05
